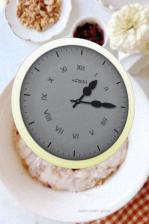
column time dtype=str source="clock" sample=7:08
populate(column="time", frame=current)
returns 1:15
